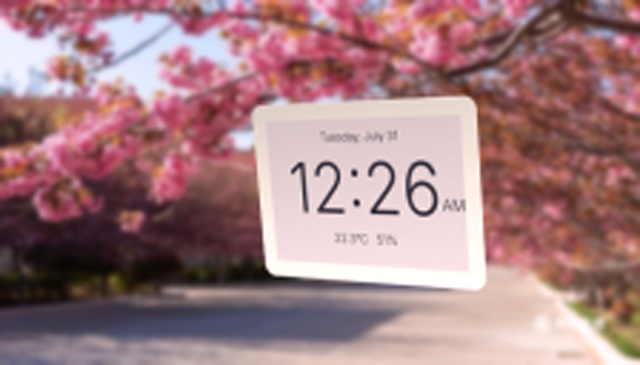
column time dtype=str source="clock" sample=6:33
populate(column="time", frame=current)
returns 12:26
